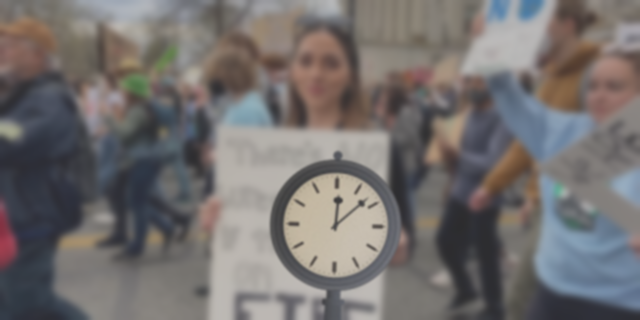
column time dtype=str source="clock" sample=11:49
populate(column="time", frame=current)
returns 12:08
